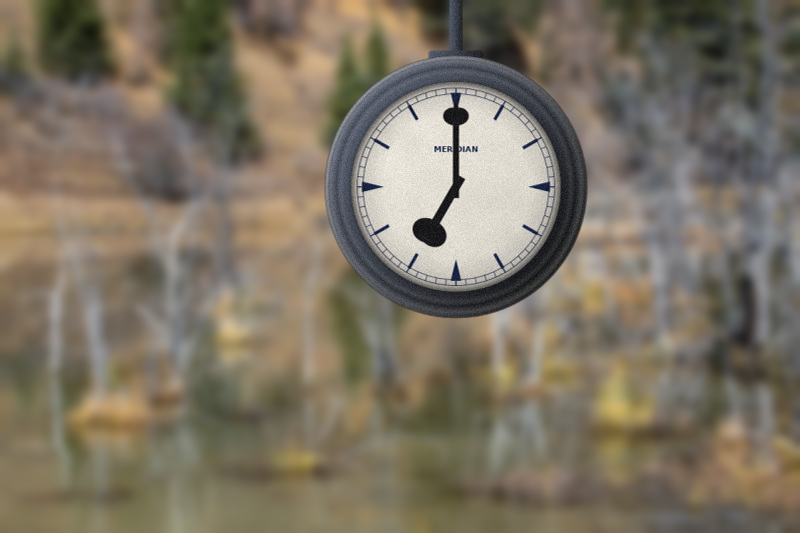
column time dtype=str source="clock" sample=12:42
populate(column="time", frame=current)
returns 7:00
